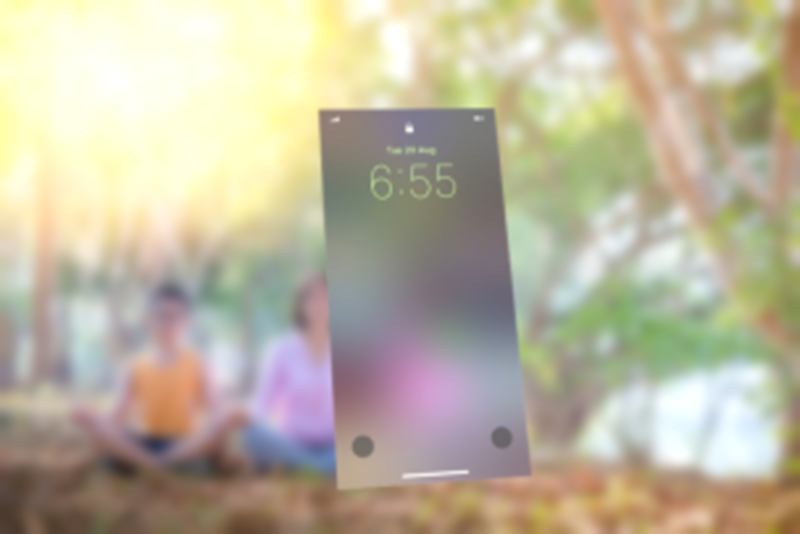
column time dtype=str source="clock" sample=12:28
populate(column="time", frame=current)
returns 6:55
